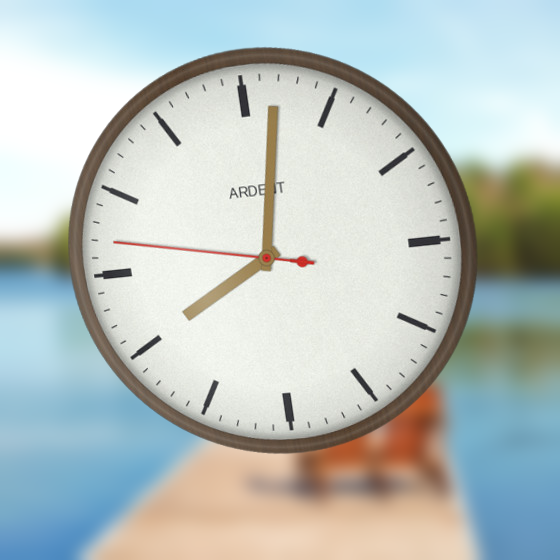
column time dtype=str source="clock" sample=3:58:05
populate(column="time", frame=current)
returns 8:01:47
